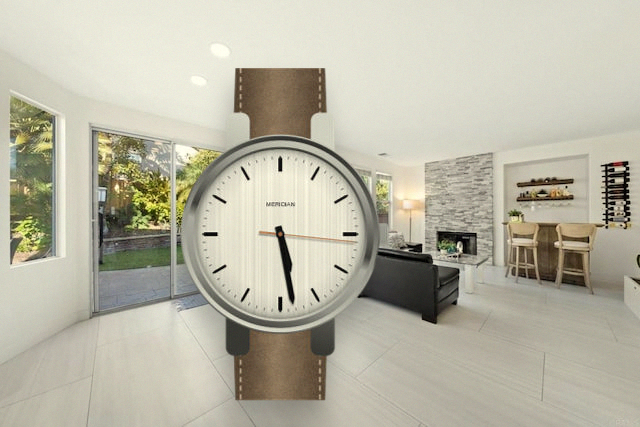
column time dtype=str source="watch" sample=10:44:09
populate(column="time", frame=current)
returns 5:28:16
